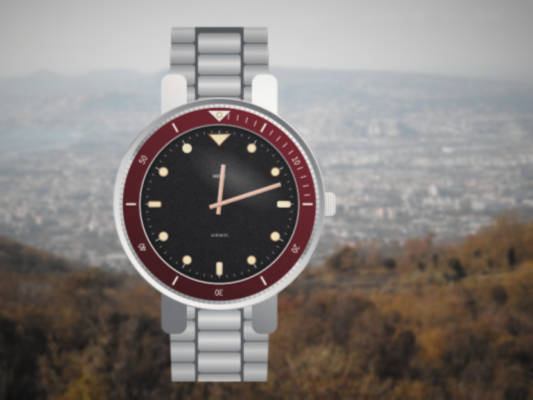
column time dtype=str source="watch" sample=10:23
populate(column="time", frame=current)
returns 12:12
